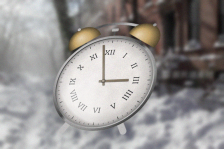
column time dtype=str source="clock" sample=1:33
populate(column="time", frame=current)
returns 2:58
